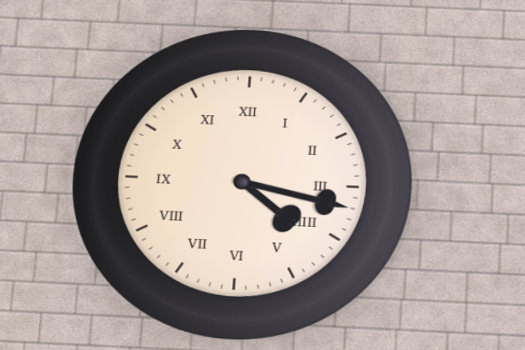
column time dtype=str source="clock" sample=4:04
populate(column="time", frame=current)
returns 4:17
